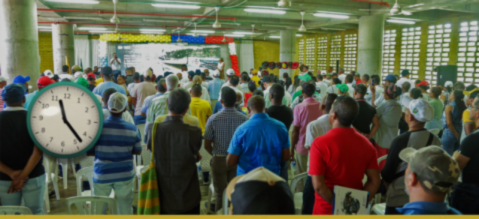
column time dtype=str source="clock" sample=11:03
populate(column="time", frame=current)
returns 11:23
